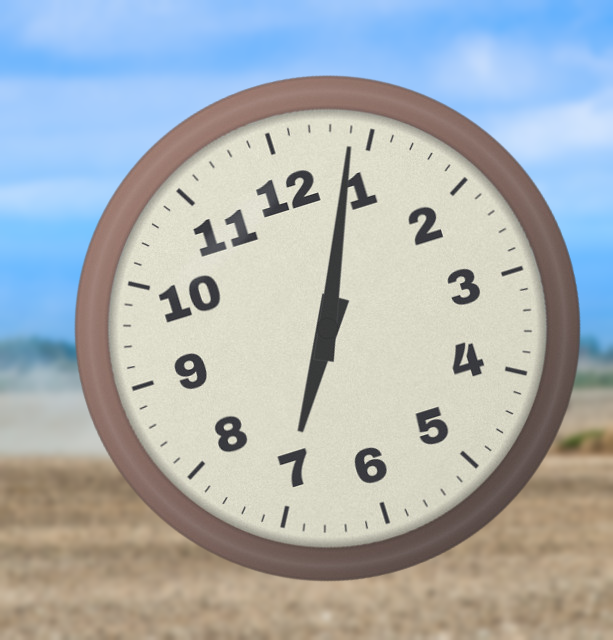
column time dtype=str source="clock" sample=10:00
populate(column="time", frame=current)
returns 7:04
